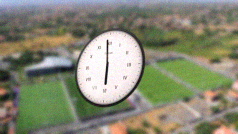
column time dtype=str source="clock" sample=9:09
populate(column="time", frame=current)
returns 5:59
